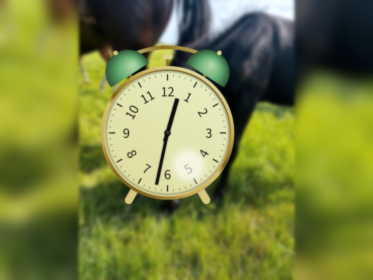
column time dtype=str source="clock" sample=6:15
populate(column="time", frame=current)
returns 12:32
